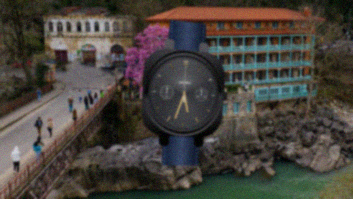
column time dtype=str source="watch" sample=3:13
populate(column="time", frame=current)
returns 5:33
